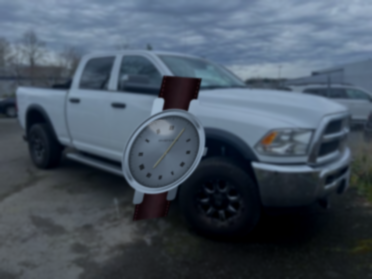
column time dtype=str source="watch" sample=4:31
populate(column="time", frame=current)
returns 7:05
